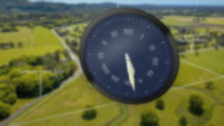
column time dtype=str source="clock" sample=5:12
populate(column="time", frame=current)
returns 5:28
